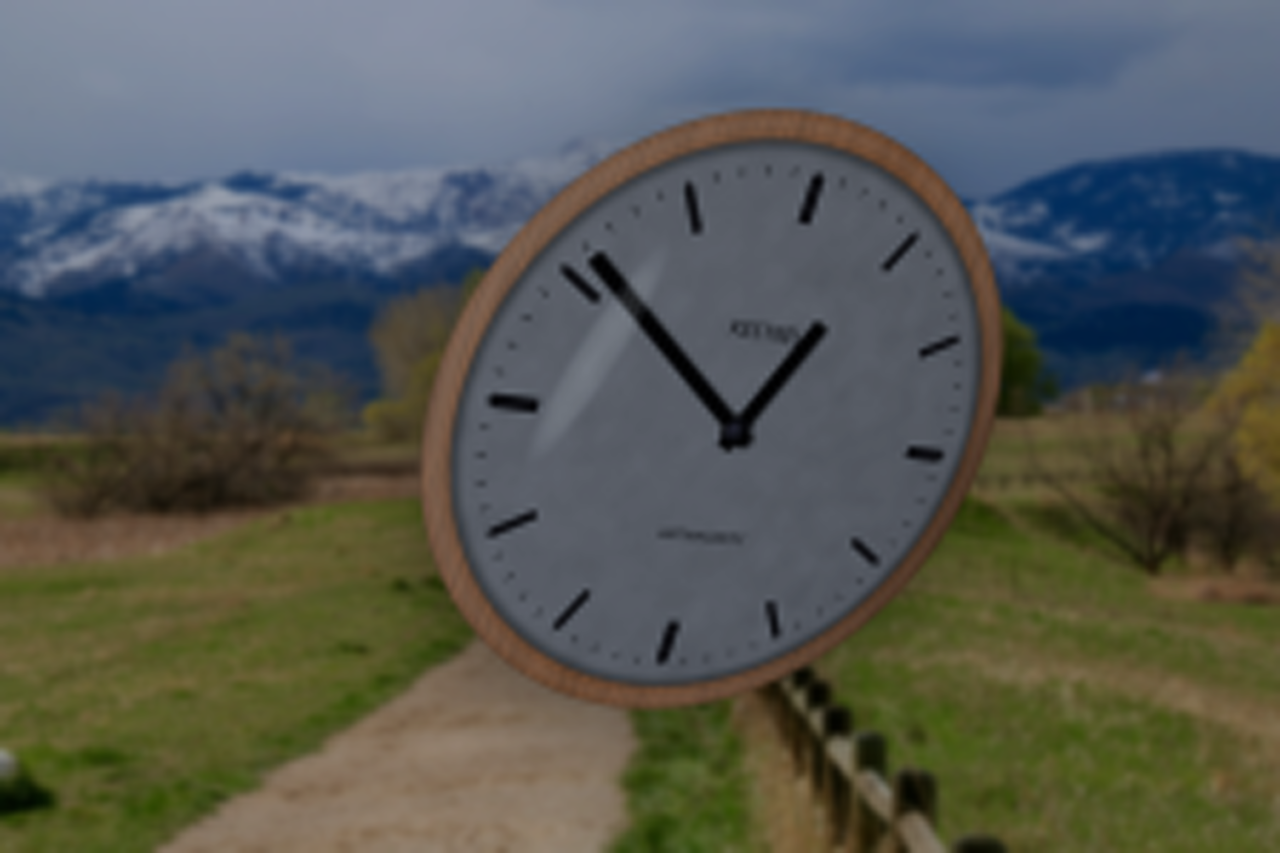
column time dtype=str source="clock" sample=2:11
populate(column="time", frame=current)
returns 12:51
